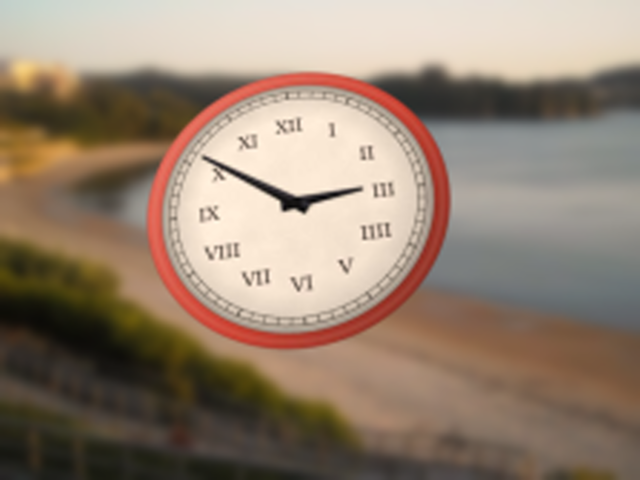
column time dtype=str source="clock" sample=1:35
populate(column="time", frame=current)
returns 2:51
